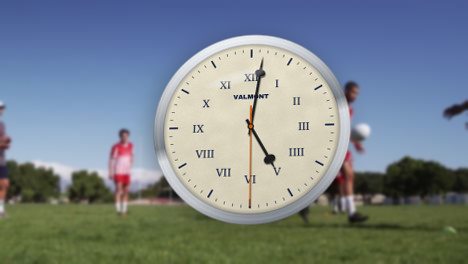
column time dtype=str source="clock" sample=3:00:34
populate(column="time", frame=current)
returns 5:01:30
